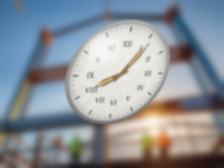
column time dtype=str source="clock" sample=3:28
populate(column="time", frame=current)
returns 8:06
